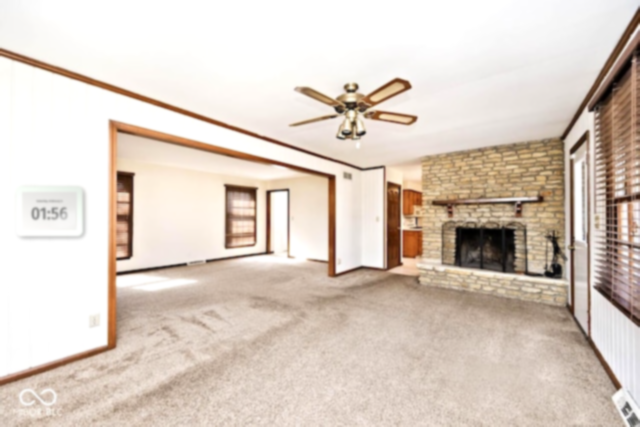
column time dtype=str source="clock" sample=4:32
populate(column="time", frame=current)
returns 1:56
